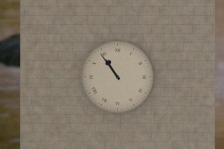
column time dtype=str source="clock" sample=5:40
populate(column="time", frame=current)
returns 10:54
